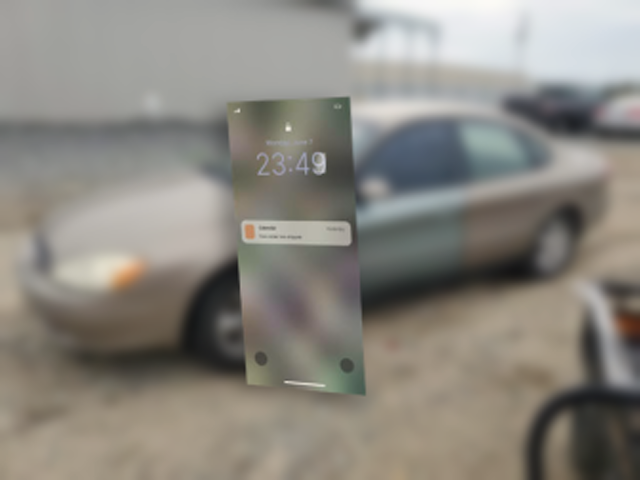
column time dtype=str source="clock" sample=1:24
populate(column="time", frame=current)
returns 23:49
